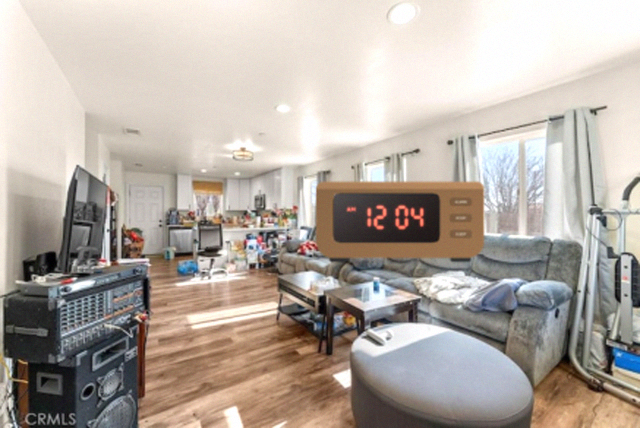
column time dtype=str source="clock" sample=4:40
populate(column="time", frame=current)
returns 12:04
